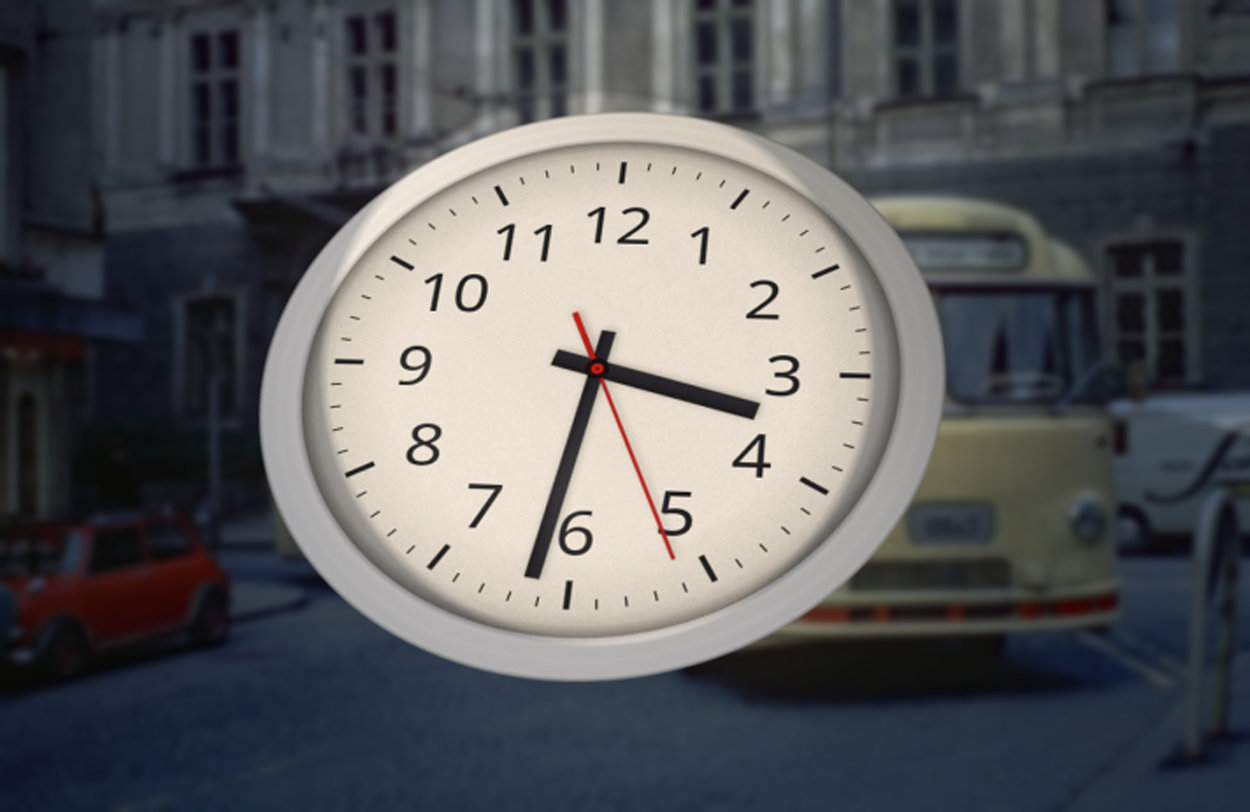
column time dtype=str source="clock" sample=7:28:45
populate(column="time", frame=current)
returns 3:31:26
